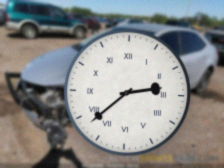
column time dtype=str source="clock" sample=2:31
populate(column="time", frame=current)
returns 2:38
